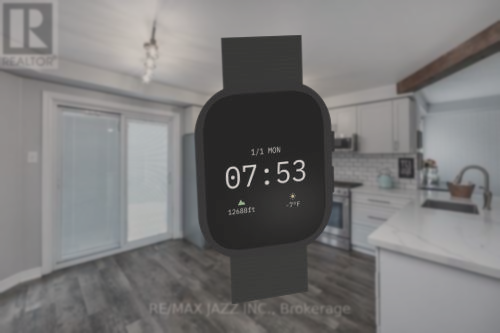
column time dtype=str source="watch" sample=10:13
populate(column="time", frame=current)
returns 7:53
